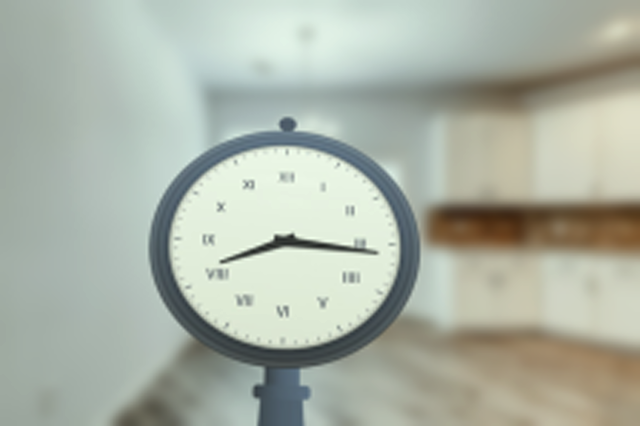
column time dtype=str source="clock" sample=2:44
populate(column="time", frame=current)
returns 8:16
